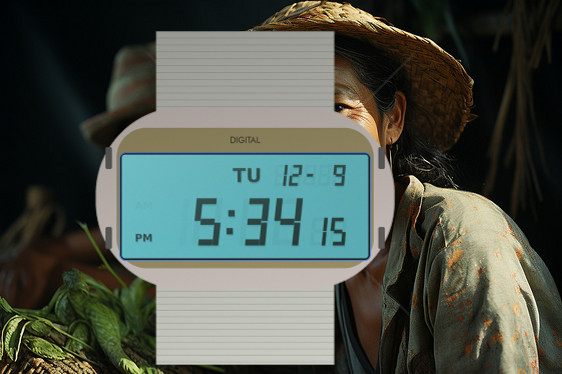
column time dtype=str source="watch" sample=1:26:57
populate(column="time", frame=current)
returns 5:34:15
